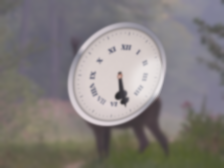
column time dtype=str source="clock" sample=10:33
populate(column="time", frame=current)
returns 5:26
